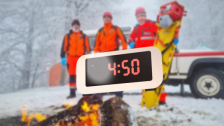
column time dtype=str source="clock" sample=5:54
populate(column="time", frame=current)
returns 4:50
